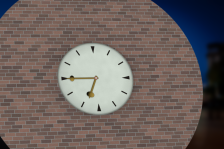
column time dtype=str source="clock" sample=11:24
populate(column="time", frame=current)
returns 6:45
